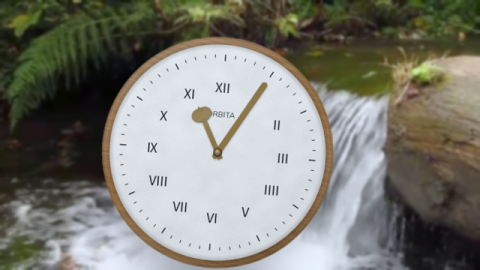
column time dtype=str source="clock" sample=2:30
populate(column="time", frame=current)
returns 11:05
